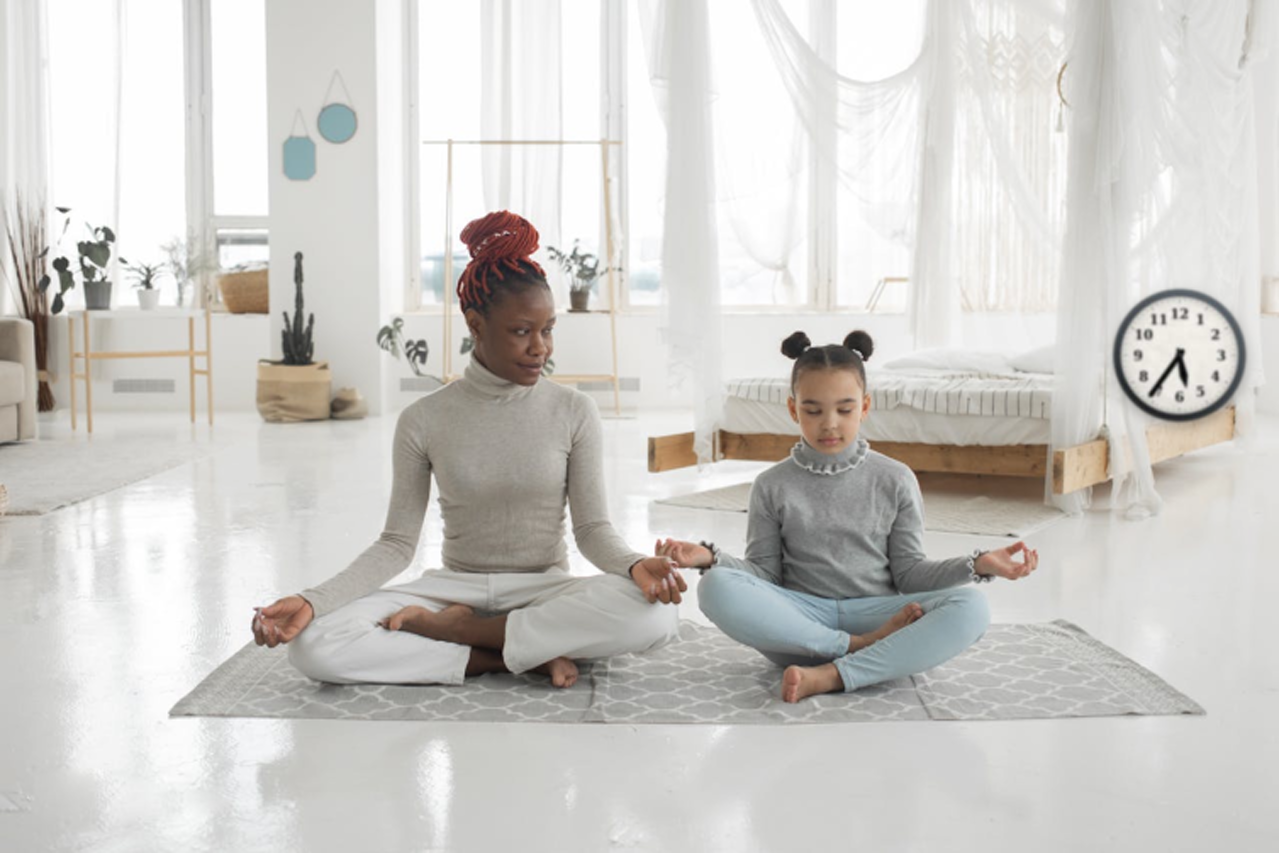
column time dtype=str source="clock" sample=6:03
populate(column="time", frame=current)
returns 5:36
